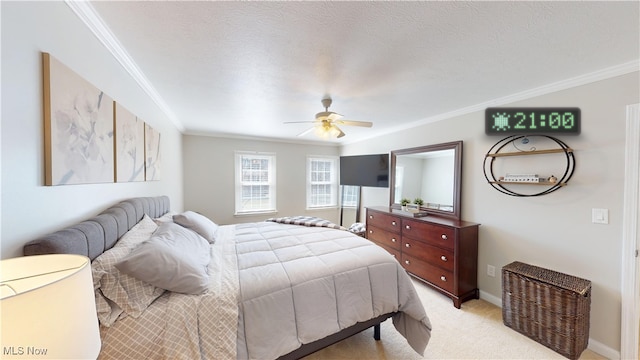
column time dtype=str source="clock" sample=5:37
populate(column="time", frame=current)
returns 21:00
